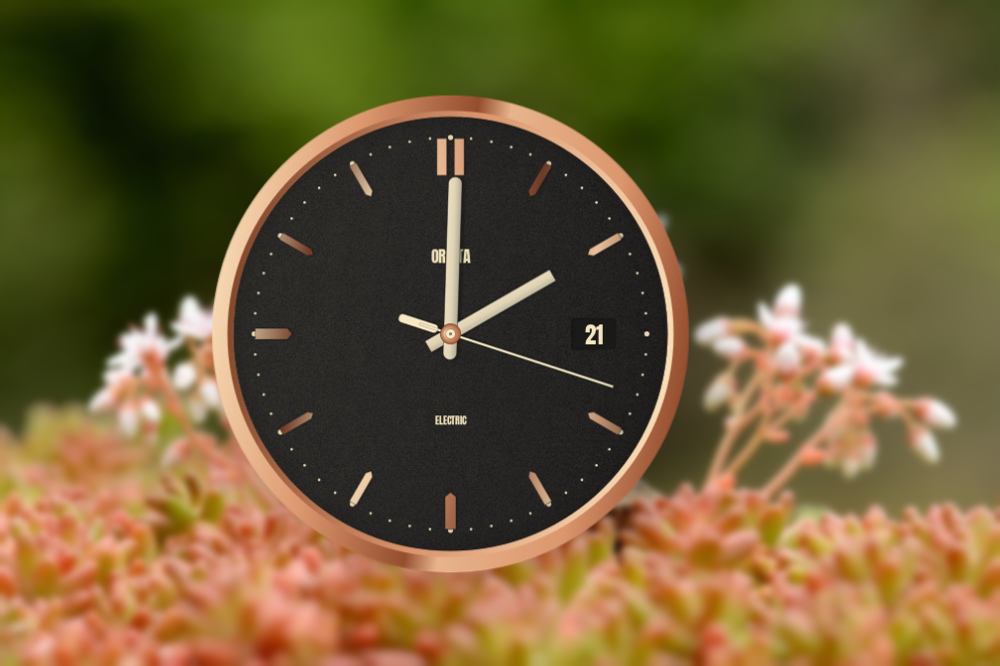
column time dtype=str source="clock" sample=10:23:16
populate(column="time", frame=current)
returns 2:00:18
